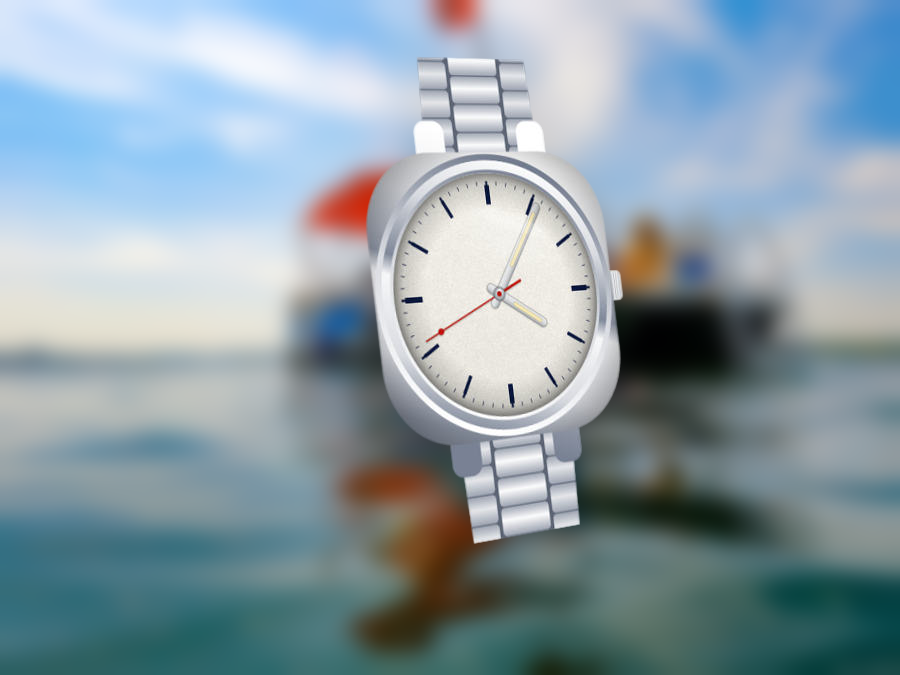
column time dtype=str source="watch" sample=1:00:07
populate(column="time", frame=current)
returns 4:05:41
